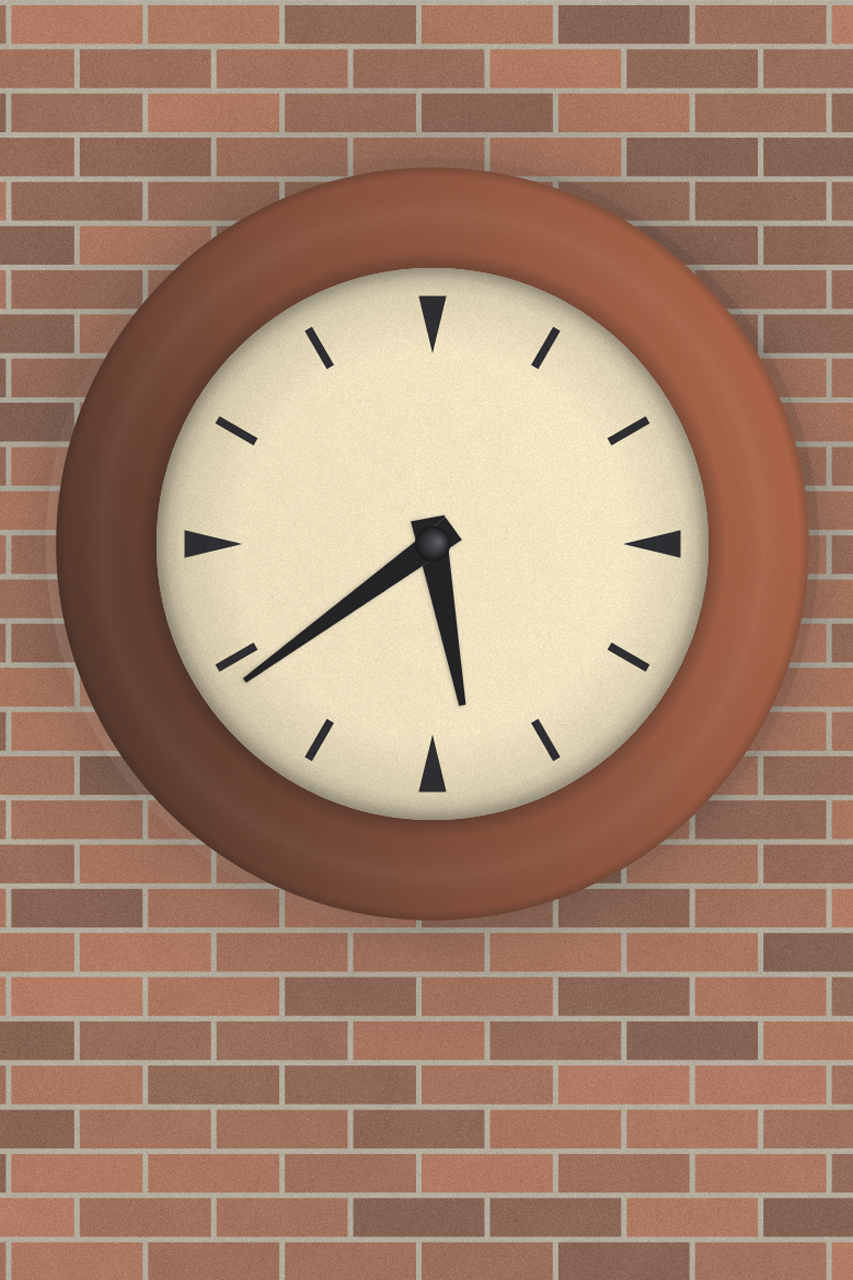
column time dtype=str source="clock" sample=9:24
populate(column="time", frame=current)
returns 5:39
